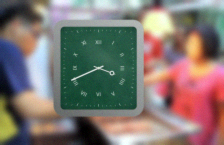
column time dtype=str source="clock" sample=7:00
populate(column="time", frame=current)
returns 3:41
